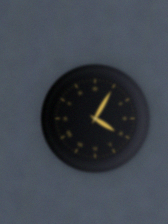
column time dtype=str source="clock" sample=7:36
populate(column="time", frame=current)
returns 4:05
